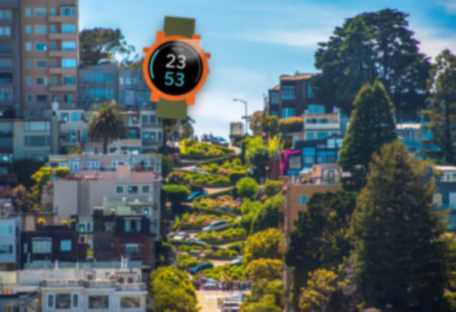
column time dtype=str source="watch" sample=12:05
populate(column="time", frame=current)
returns 23:53
